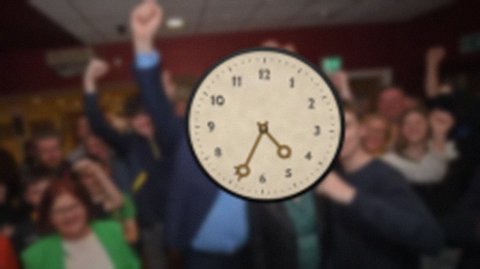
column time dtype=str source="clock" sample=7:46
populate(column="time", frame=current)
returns 4:34
